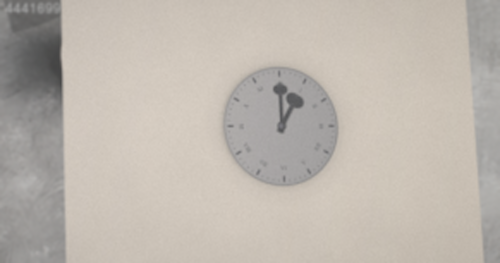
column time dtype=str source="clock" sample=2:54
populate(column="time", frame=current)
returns 1:00
